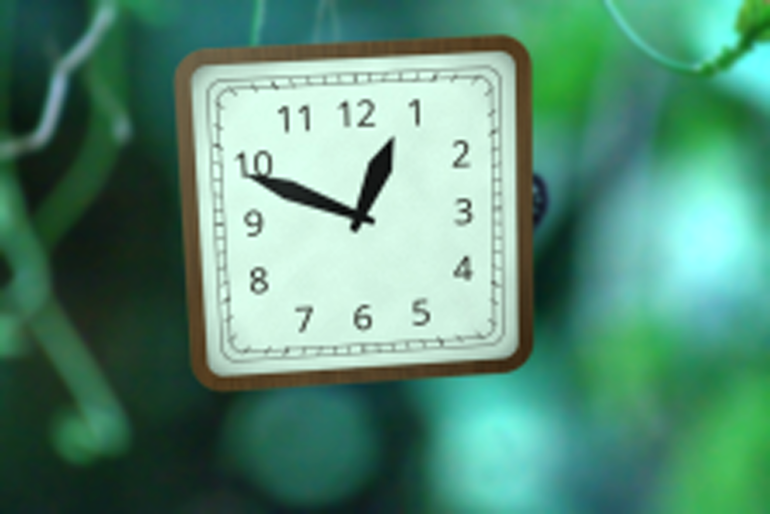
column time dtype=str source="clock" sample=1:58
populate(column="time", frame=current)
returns 12:49
